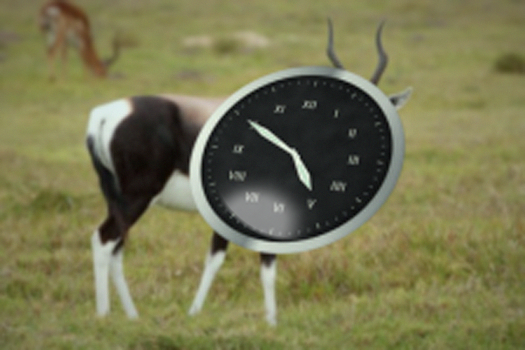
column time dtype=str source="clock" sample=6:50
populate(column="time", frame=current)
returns 4:50
